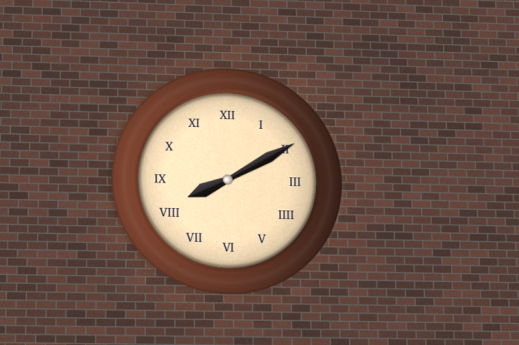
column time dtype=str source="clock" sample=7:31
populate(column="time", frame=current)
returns 8:10
